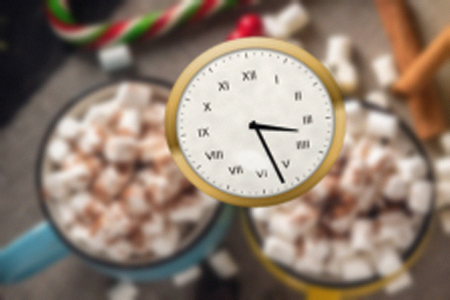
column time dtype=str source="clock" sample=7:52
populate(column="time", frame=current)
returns 3:27
